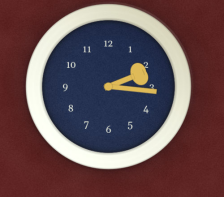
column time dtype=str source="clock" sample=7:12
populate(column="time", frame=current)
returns 2:16
